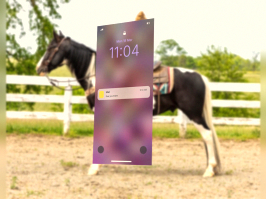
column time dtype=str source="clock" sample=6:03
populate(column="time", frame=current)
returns 11:04
